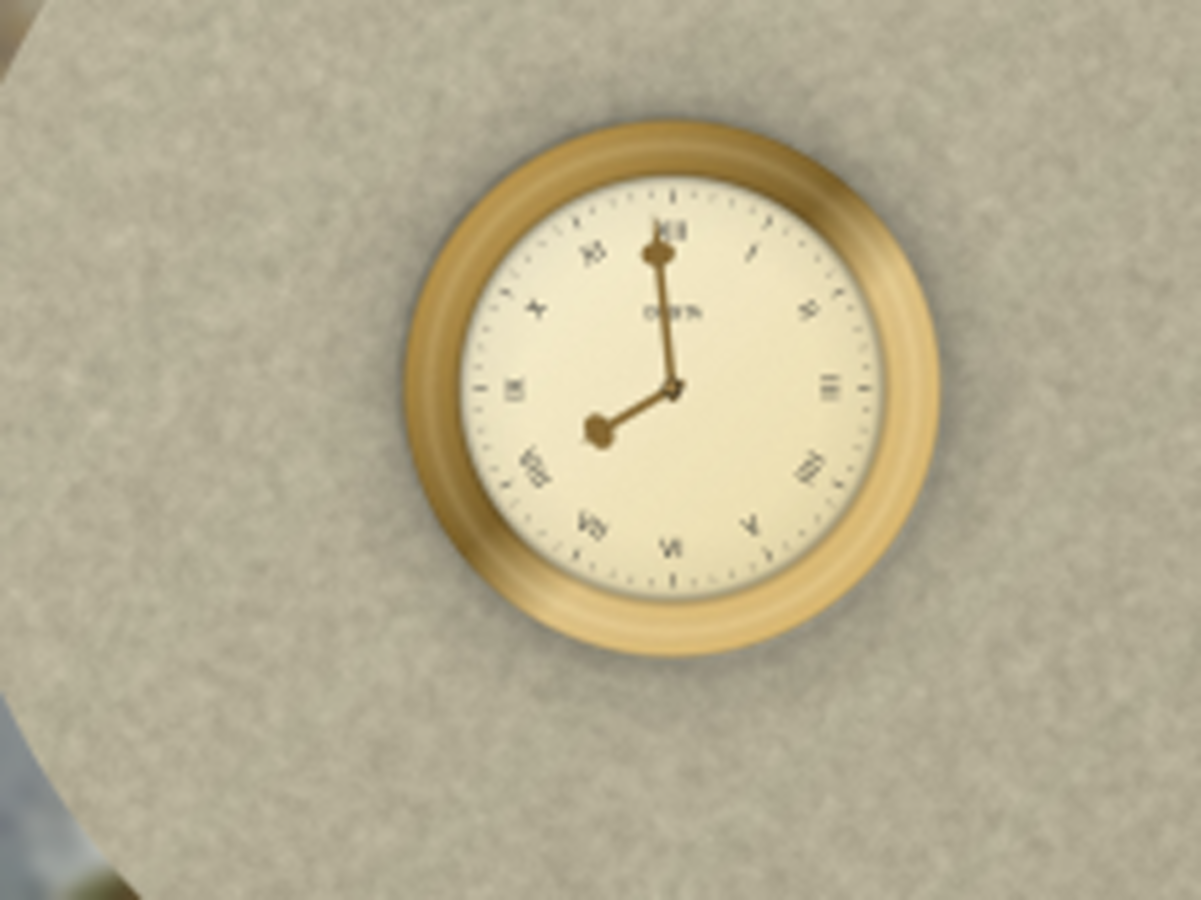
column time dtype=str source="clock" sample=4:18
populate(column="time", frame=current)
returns 7:59
